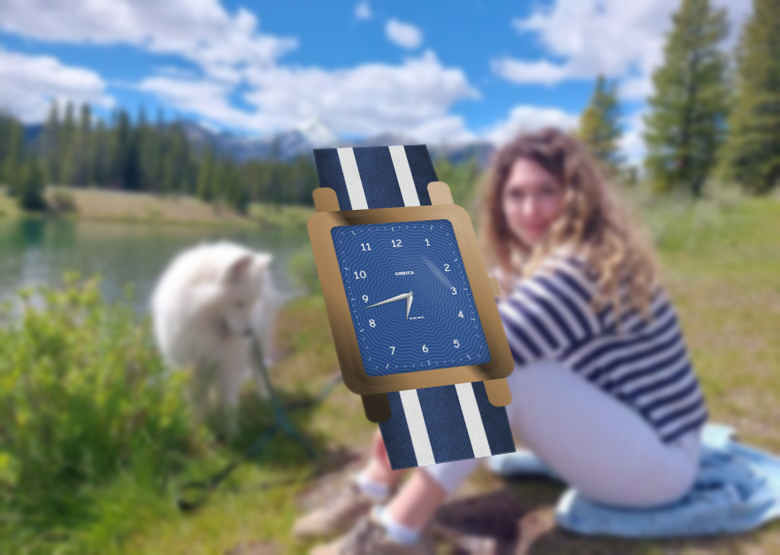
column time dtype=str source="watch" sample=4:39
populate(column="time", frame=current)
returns 6:43
